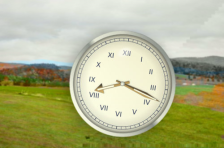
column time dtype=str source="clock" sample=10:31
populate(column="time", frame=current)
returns 8:18
